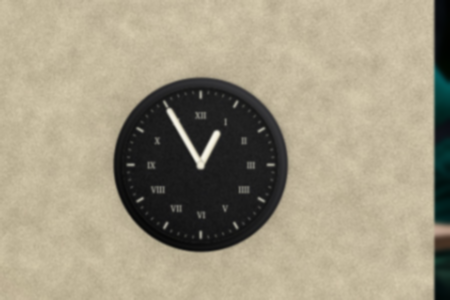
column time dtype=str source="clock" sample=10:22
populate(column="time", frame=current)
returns 12:55
